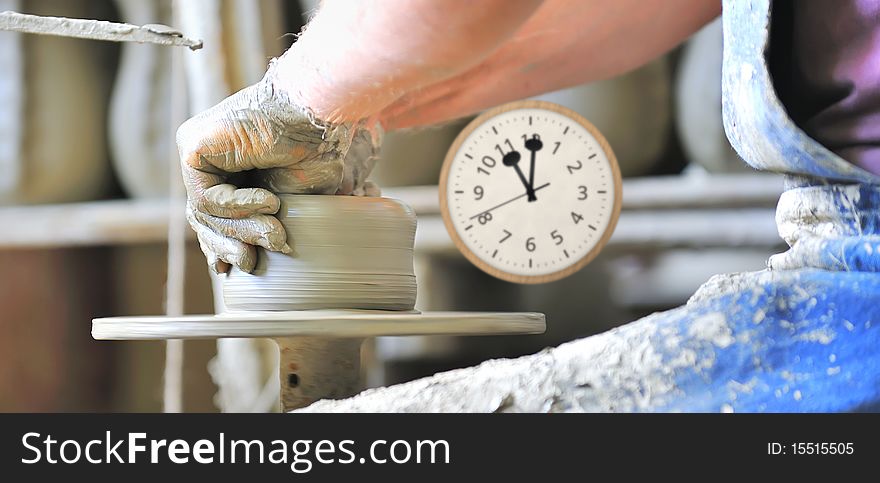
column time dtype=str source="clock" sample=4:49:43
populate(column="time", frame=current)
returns 11:00:41
